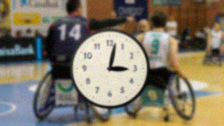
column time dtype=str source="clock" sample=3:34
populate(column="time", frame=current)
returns 3:02
